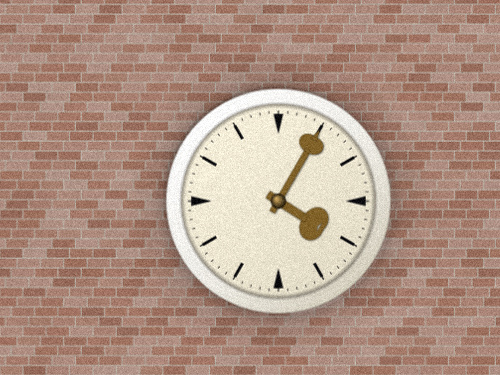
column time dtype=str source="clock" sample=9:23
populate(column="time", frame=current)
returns 4:05
